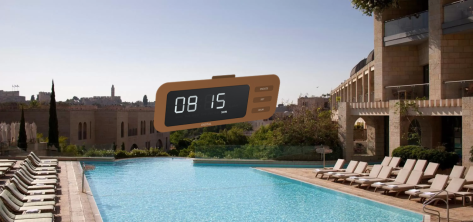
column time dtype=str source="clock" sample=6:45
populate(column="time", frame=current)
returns 8:15
